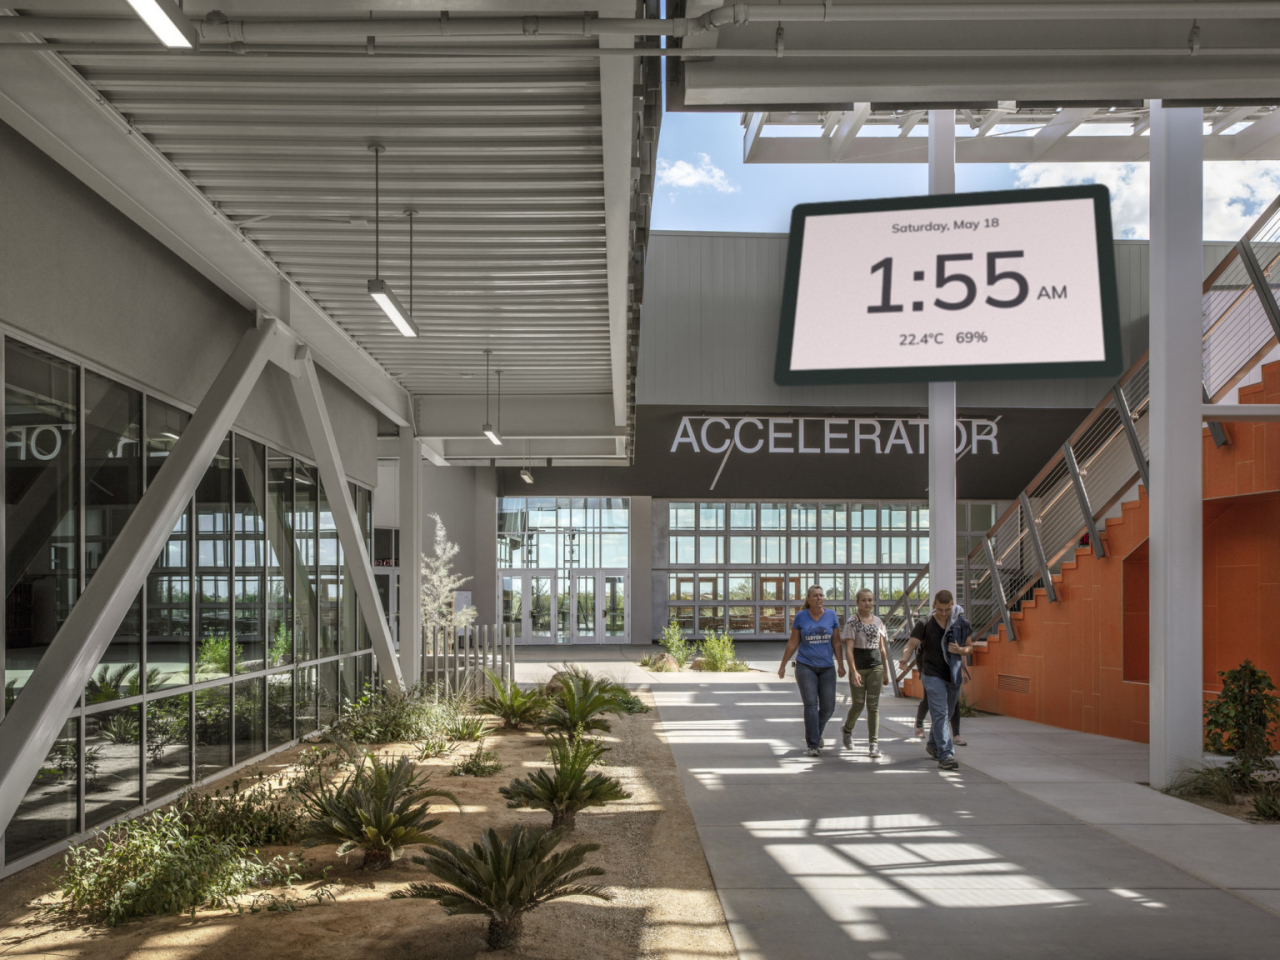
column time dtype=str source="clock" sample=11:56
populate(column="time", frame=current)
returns 1:55
